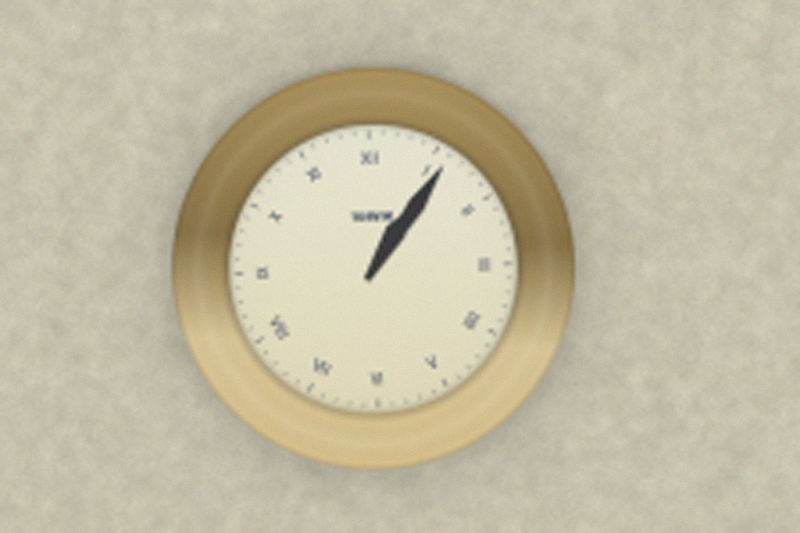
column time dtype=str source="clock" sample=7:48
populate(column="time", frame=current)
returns 1:06
